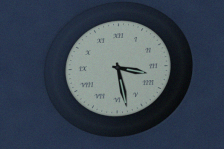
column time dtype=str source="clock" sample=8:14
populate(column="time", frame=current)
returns 3:28
